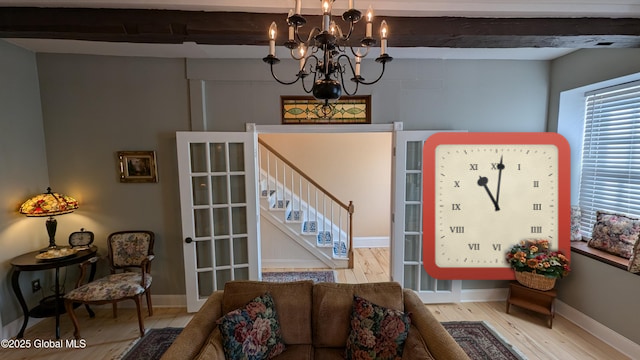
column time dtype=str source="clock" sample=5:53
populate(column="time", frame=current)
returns 11:01
